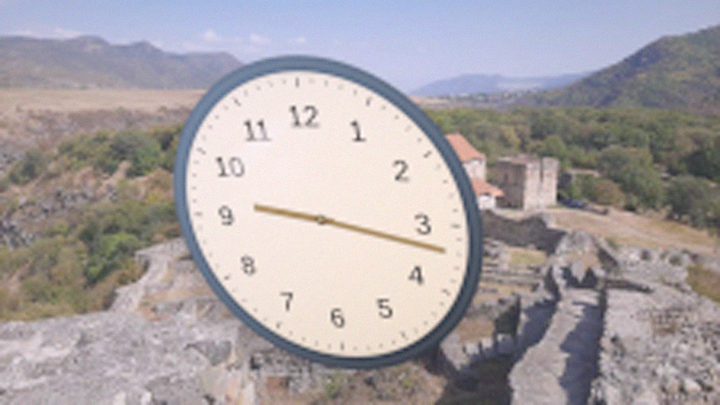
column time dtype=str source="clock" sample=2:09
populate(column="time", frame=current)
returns 9:17
